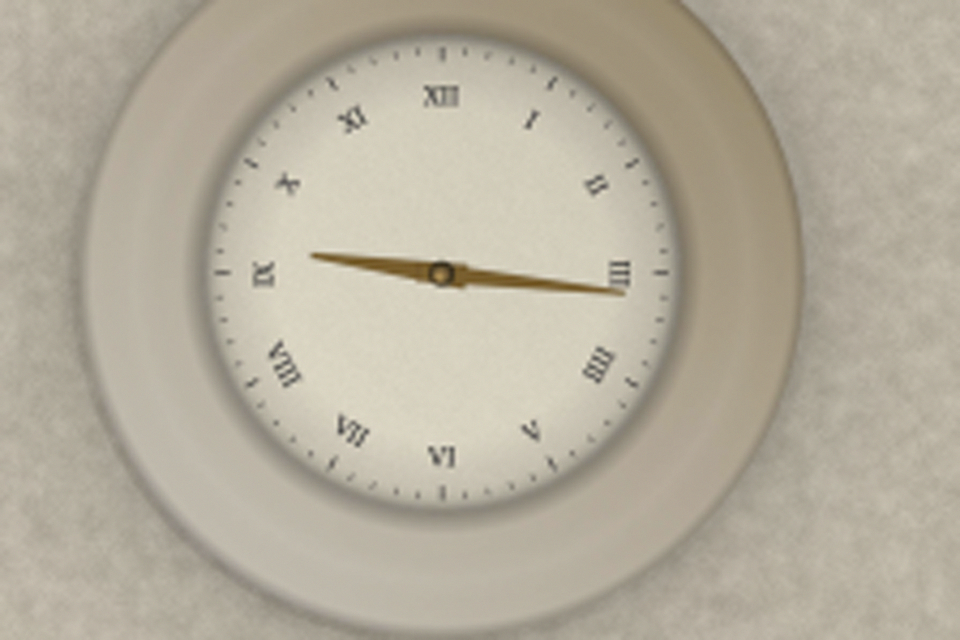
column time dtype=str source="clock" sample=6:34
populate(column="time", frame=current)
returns 9:16
